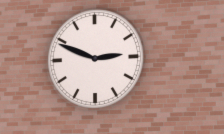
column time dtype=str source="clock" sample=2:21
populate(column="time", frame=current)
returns 2:49
